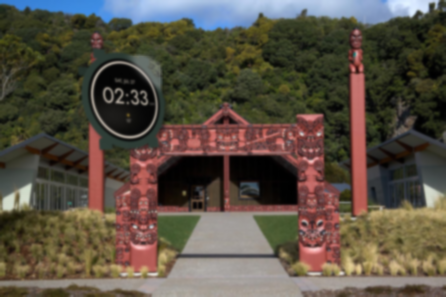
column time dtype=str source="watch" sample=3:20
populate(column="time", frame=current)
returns 2:33
